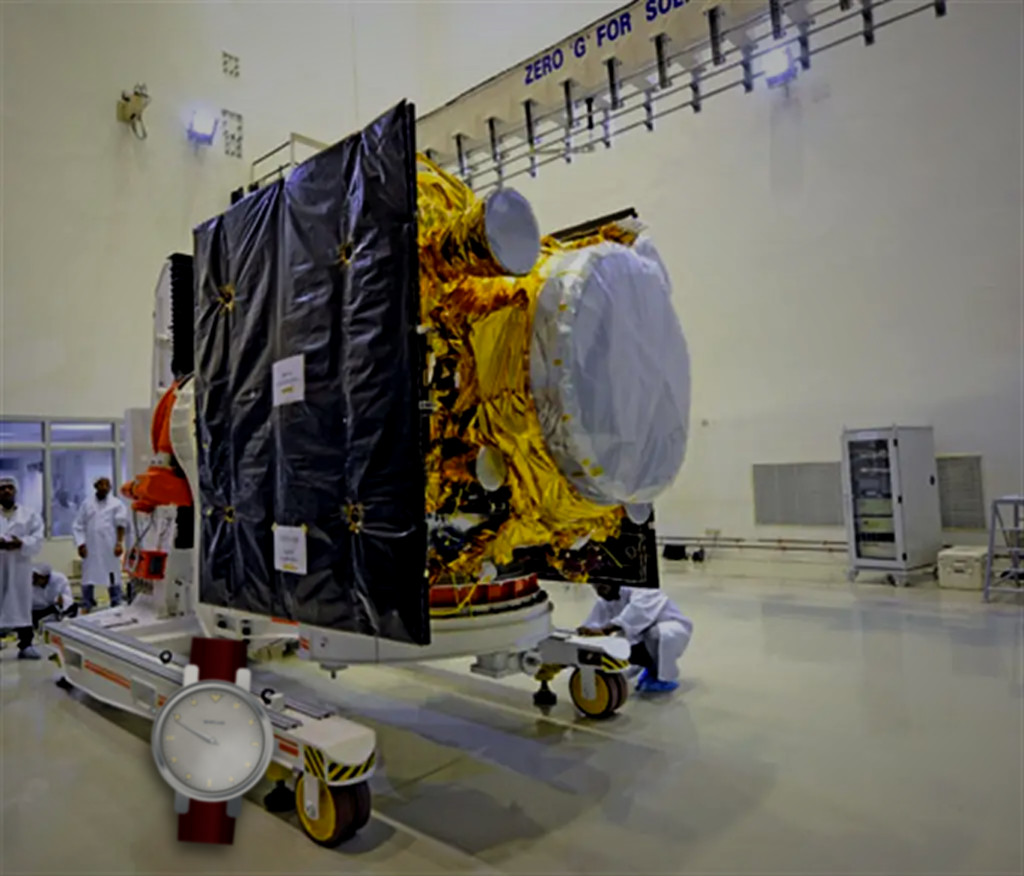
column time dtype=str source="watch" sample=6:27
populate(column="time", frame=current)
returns 9:49
